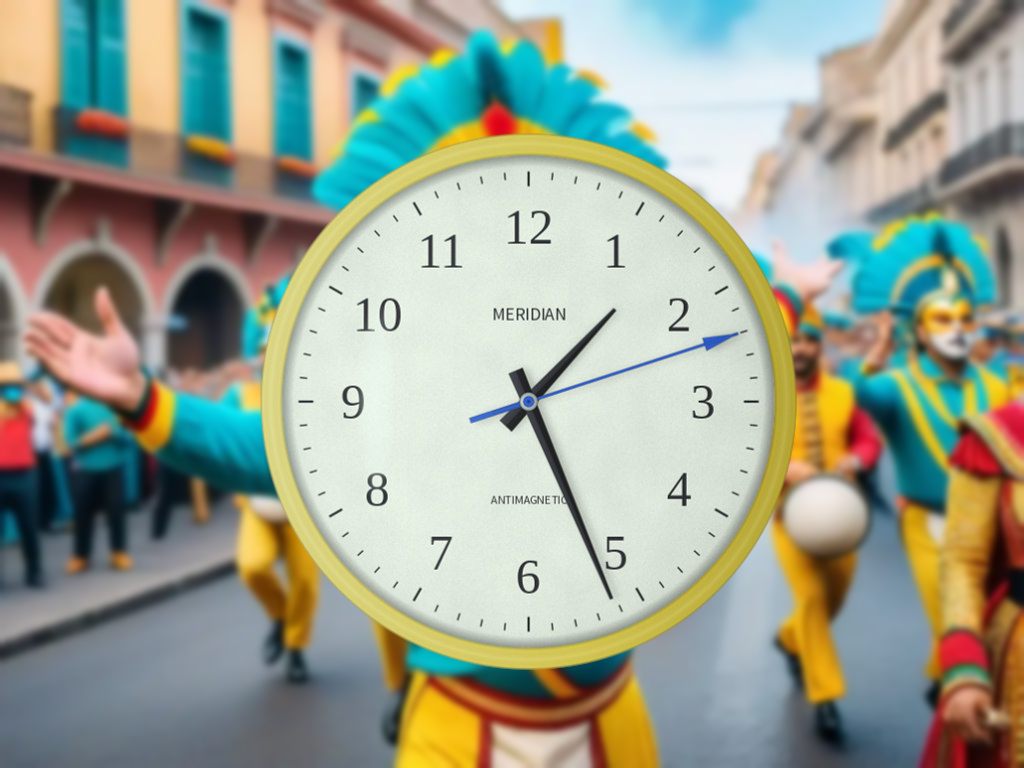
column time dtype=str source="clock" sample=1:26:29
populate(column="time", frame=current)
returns 1:26:12
